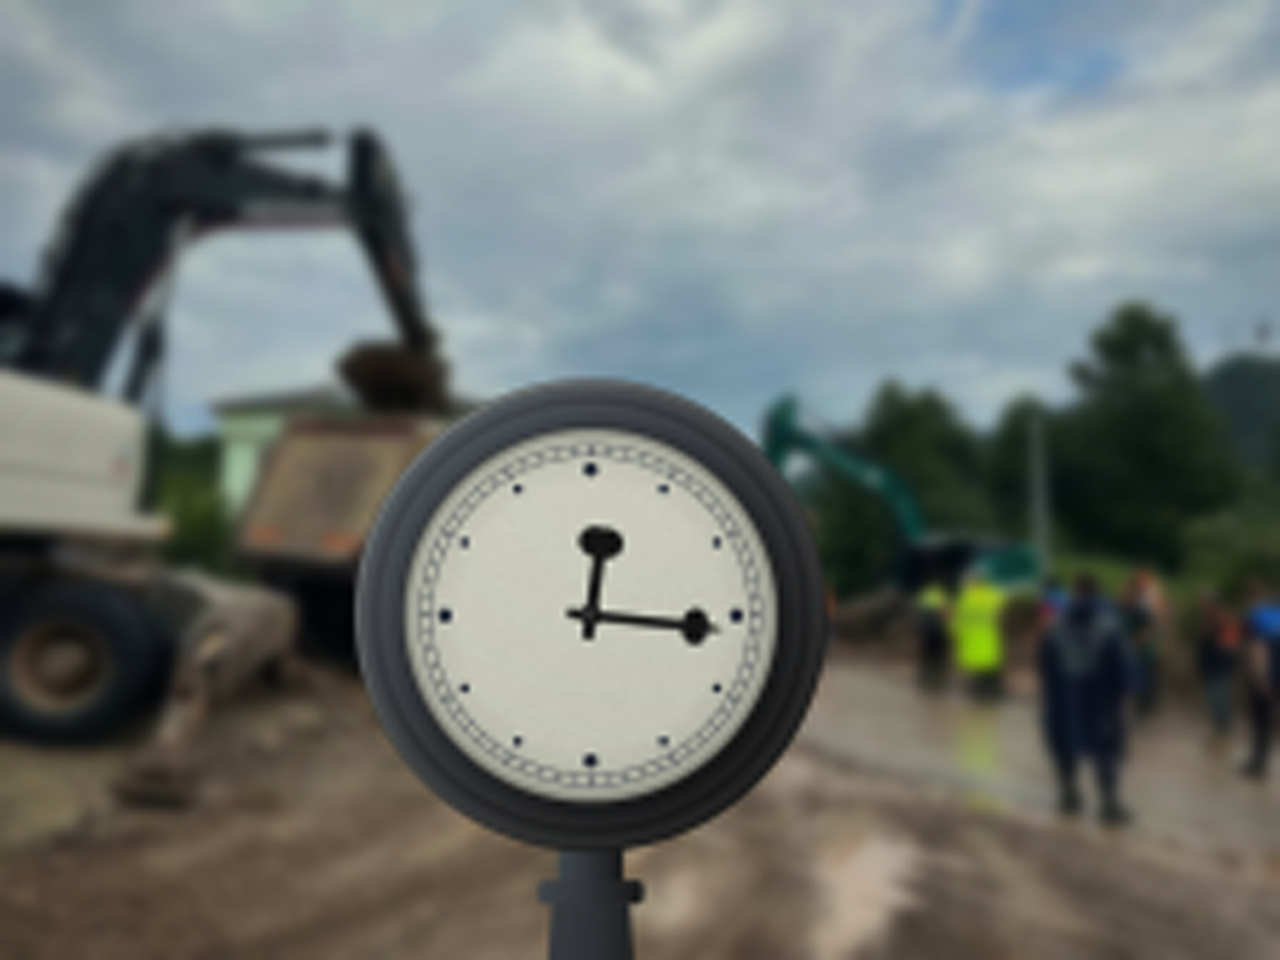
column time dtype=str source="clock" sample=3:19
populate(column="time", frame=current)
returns 12:16
